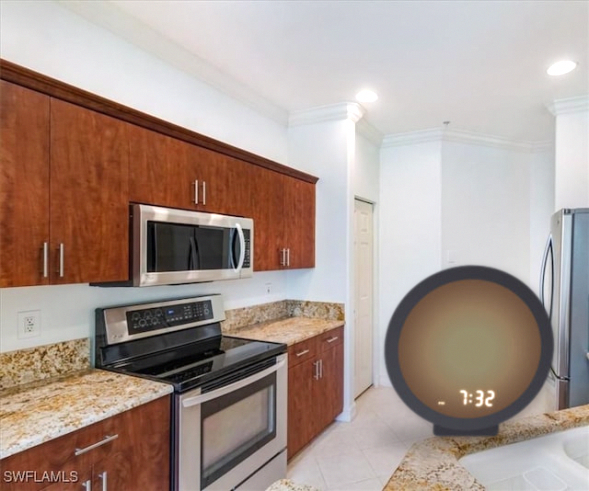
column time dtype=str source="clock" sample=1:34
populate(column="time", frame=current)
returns 7:32
